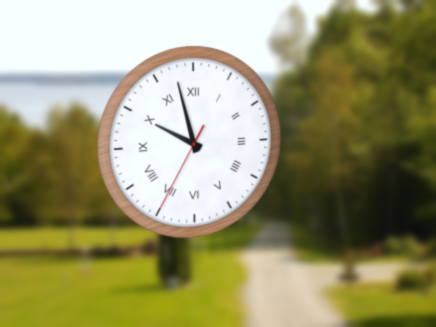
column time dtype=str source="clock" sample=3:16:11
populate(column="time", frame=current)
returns 9:57:35
